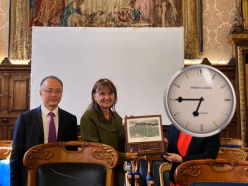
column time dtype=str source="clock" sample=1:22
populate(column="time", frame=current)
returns 6:45
